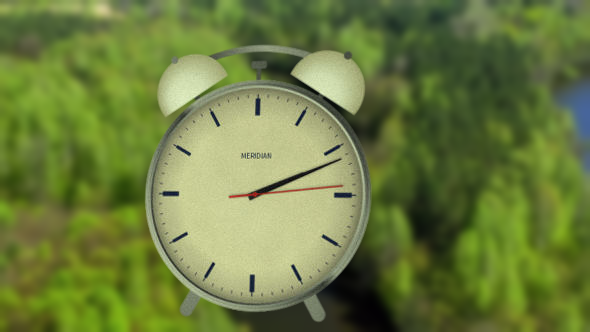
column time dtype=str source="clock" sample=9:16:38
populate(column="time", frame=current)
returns 2:11:14
